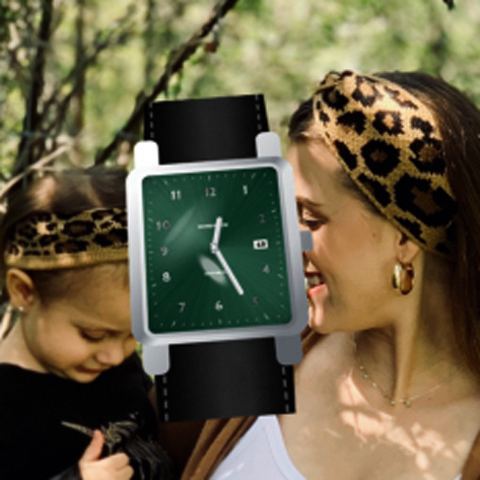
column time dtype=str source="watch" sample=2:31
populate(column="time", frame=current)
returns 12:26
